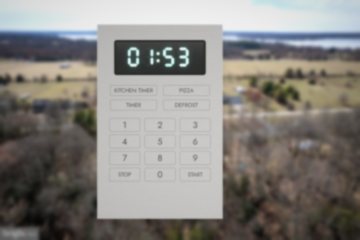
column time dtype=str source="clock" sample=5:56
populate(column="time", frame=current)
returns 1:53
